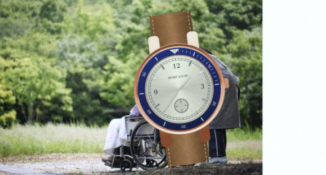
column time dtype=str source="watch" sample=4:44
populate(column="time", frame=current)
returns 1:37
